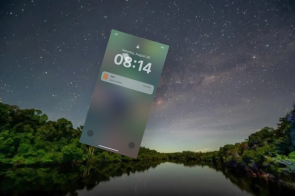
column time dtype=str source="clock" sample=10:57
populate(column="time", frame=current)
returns 8:14
